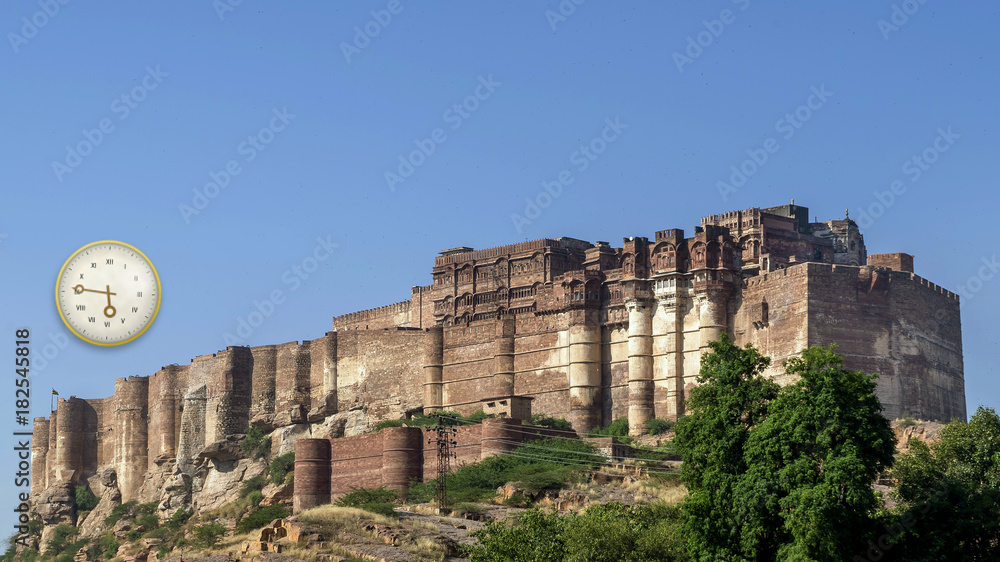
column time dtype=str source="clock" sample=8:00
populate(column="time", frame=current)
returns 5:46
